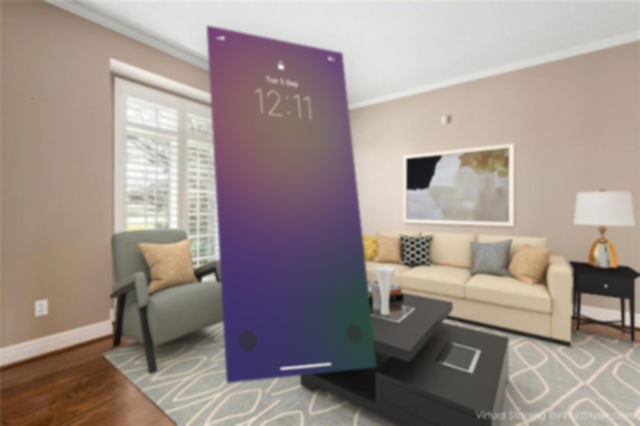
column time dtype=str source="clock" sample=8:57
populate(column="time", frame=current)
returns 12:11
